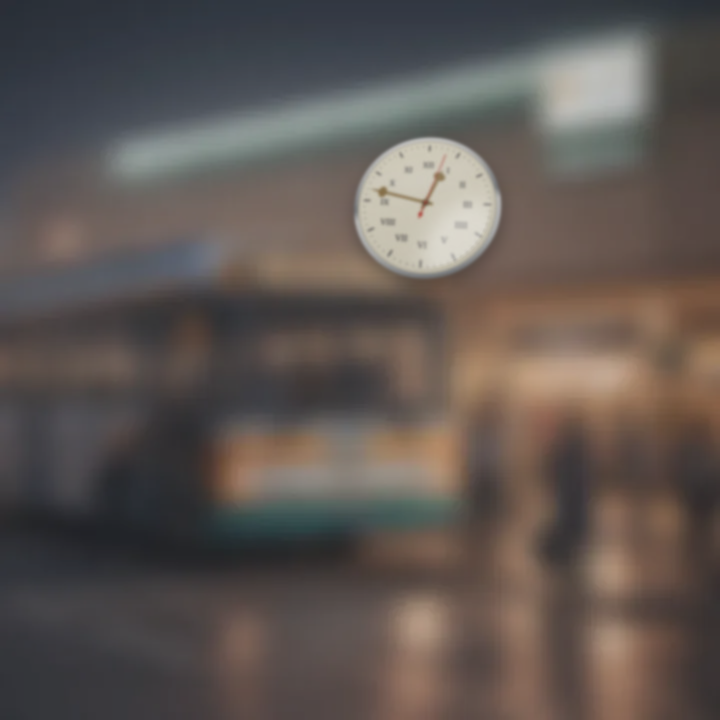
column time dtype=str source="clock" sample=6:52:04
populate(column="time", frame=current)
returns 12:47:03
